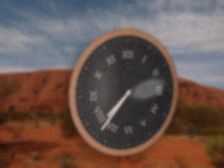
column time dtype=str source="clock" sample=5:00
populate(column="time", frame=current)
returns 7:37
